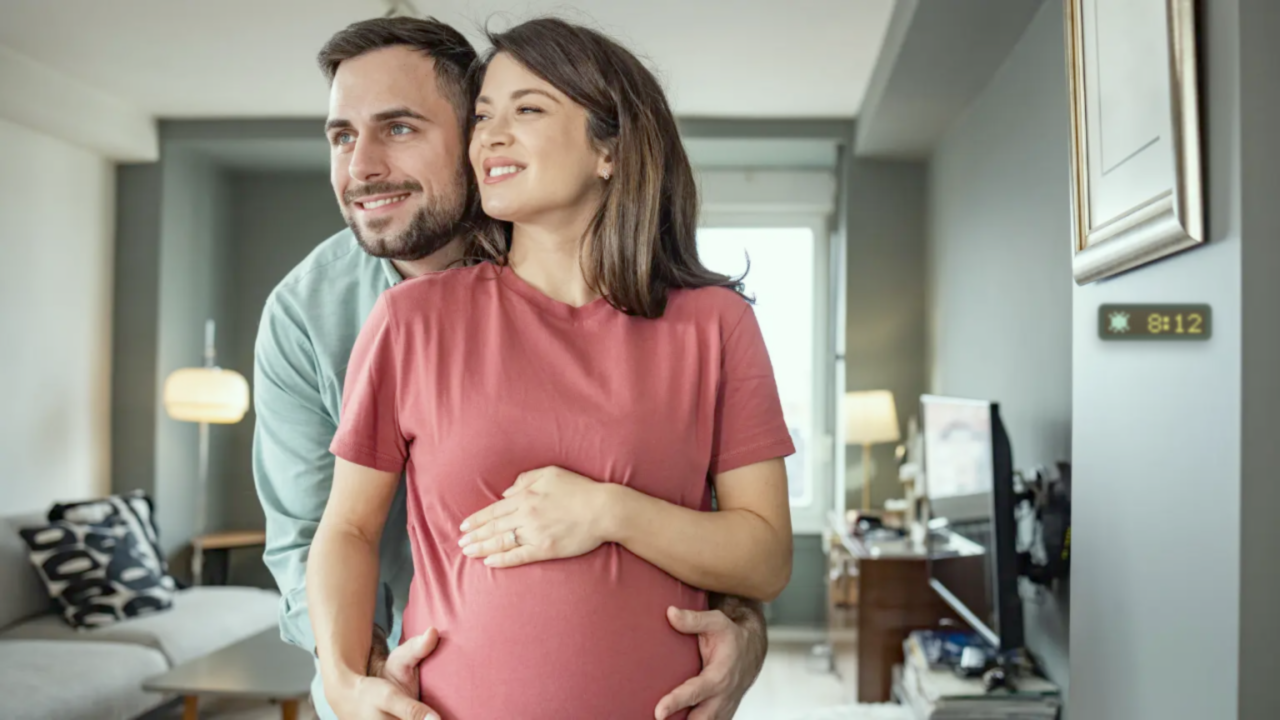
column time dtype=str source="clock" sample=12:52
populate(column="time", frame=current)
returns 8:12
